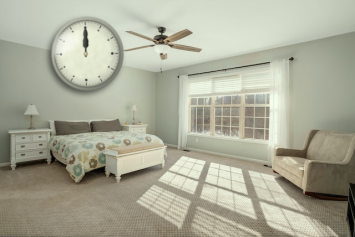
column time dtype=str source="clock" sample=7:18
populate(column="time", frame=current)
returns 12:00
